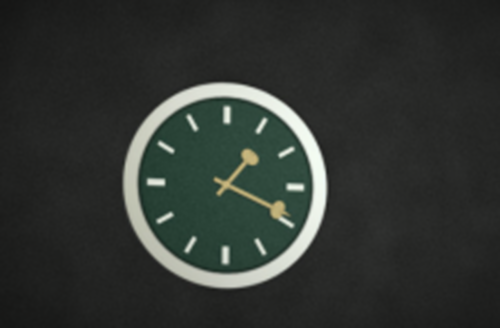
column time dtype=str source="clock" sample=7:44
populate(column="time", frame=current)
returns 1:19
